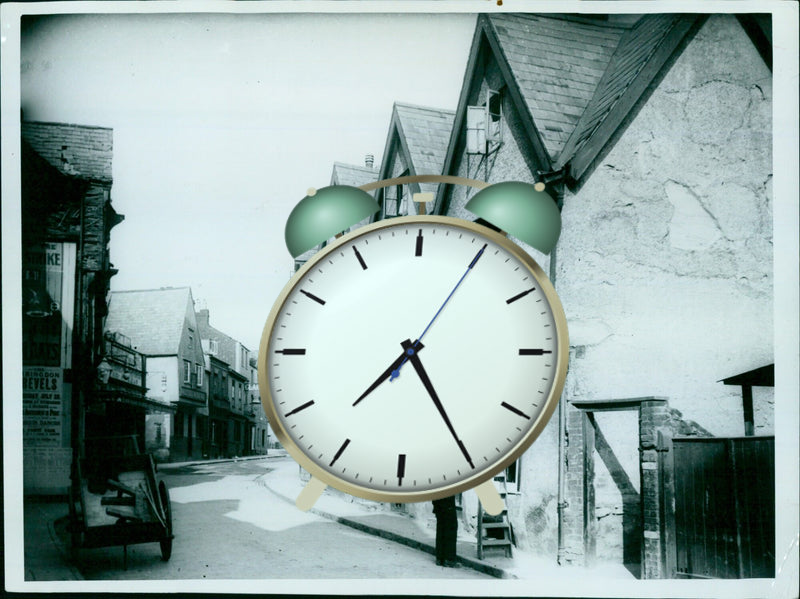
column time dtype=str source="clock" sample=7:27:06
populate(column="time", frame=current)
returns 7:25:05
